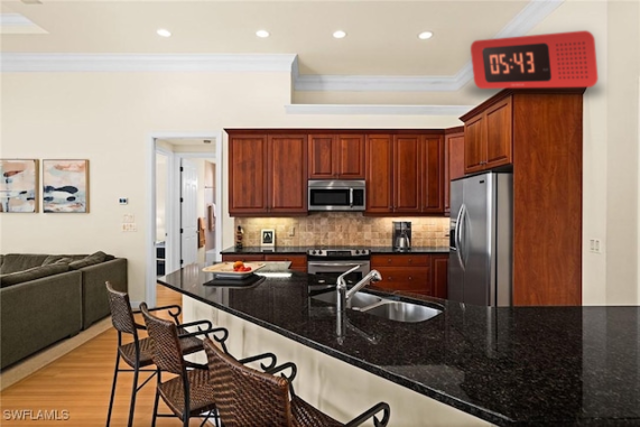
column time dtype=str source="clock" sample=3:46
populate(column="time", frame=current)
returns 5:43
